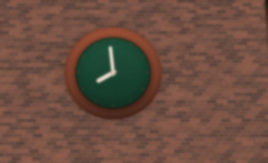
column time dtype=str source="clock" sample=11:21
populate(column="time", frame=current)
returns 7:59
